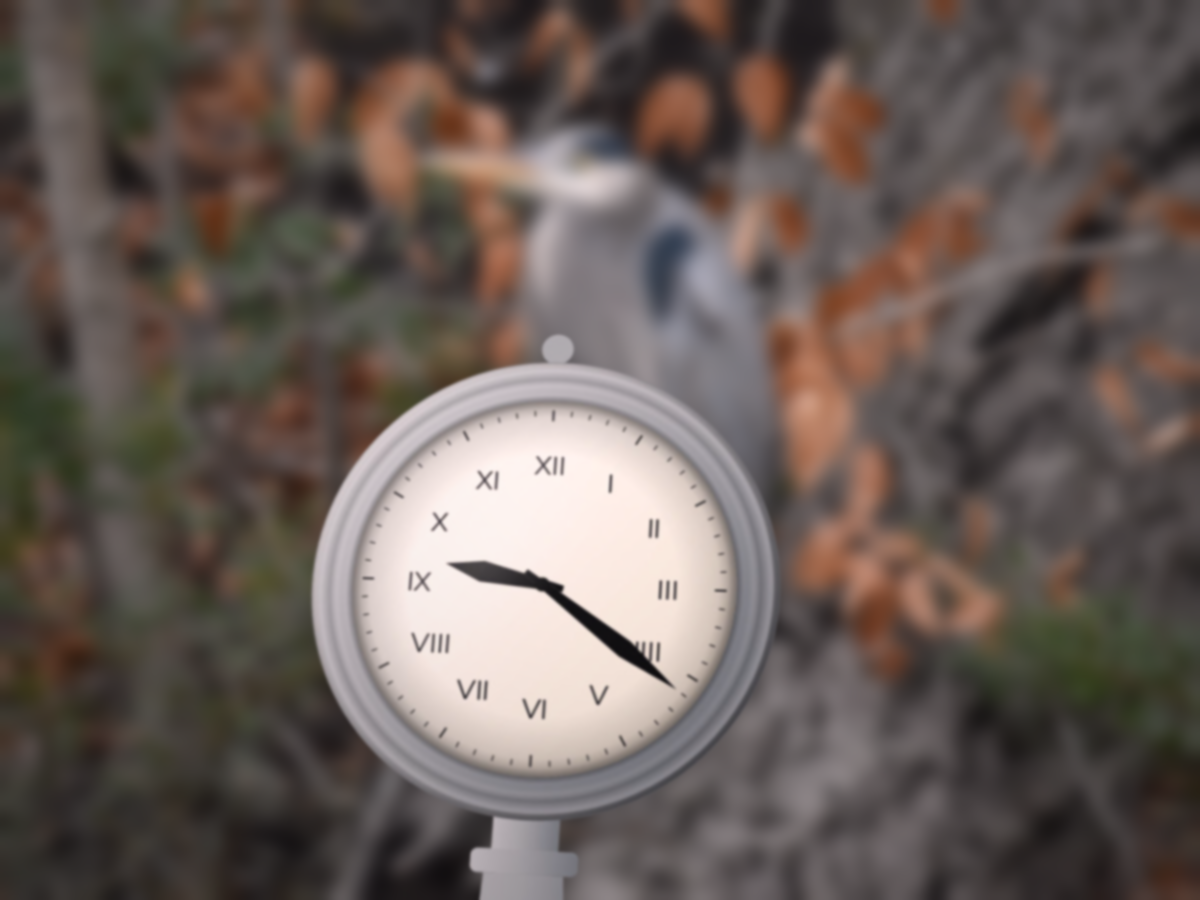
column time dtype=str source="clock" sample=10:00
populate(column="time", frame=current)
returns 9:21
